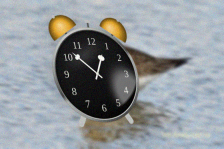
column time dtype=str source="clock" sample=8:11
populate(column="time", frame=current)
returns 12:52
